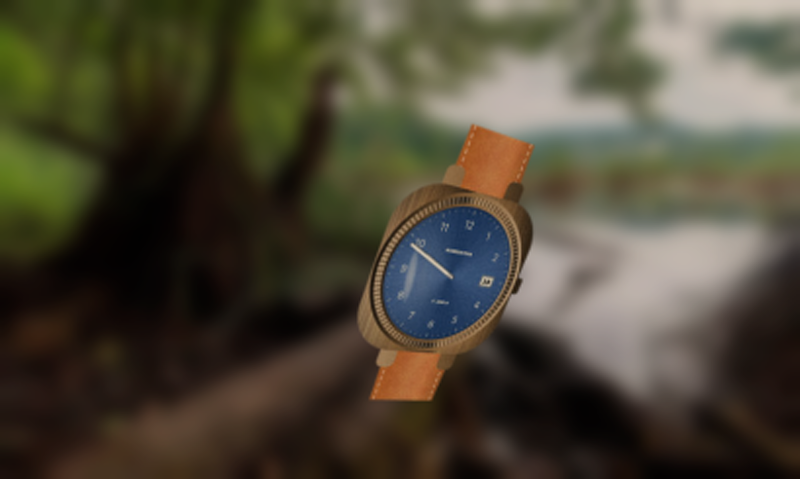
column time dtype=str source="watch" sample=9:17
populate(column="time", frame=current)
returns 9:49
